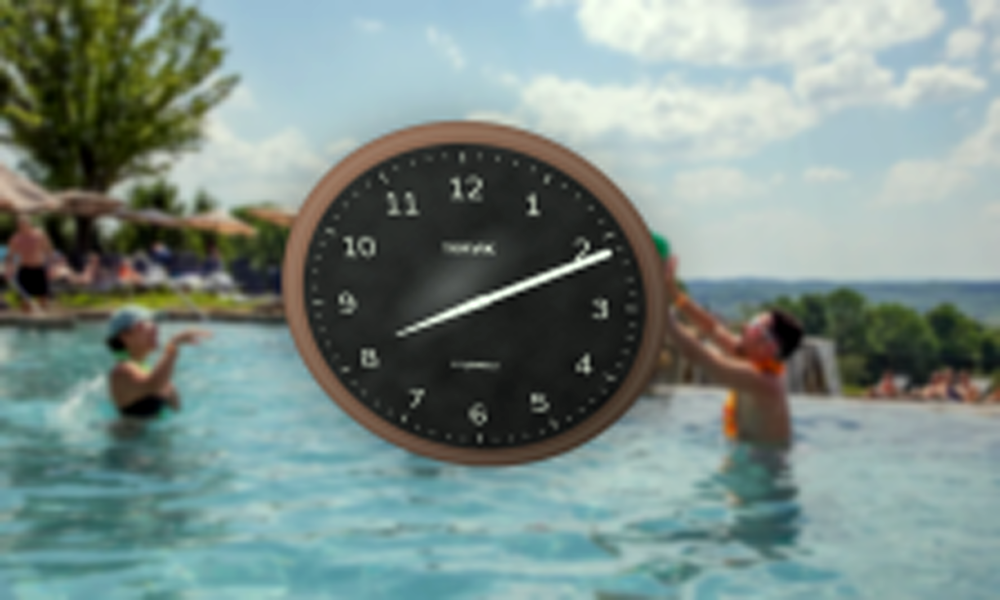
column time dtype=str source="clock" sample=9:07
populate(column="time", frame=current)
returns 8:11
